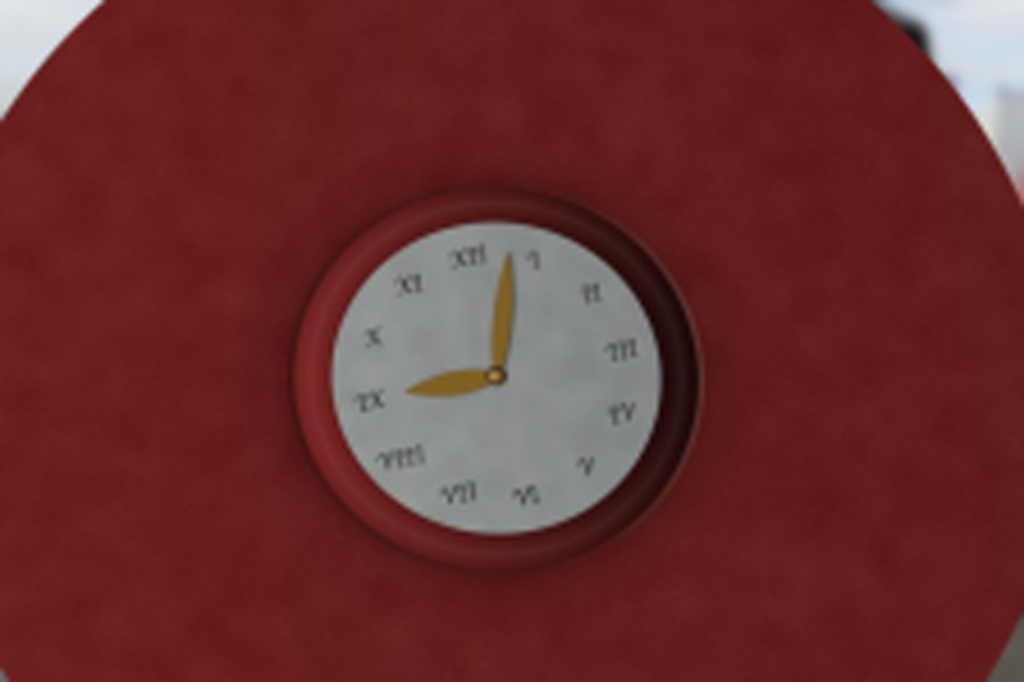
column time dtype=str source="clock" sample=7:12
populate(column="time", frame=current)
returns 9:03
